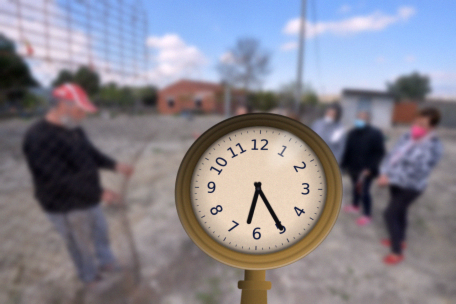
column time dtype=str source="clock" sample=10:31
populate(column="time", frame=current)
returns 6:25
